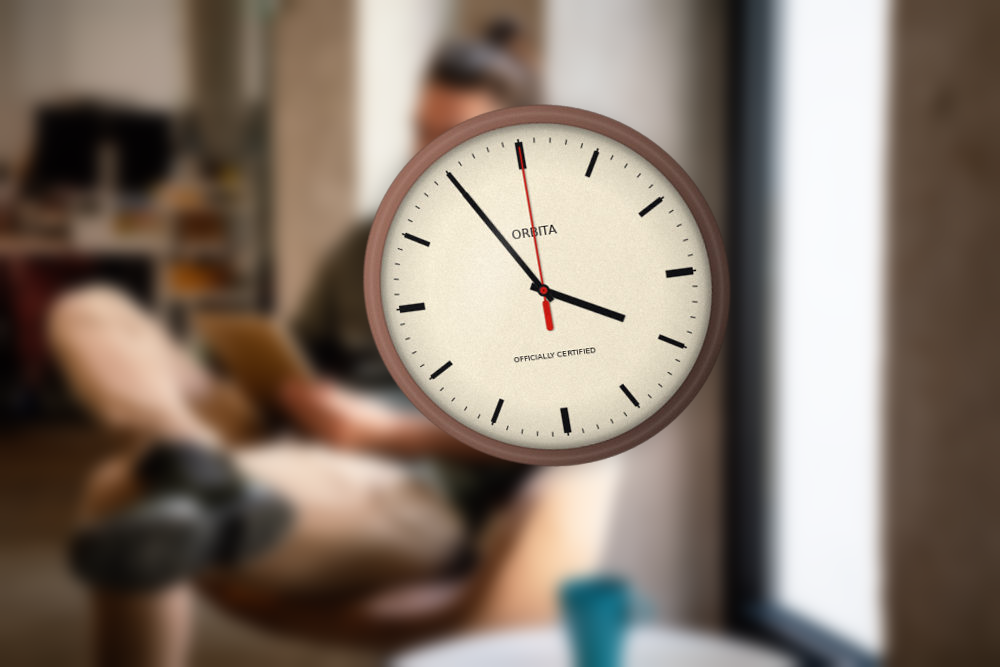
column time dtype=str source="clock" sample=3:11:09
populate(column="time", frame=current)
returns 3:55:00
